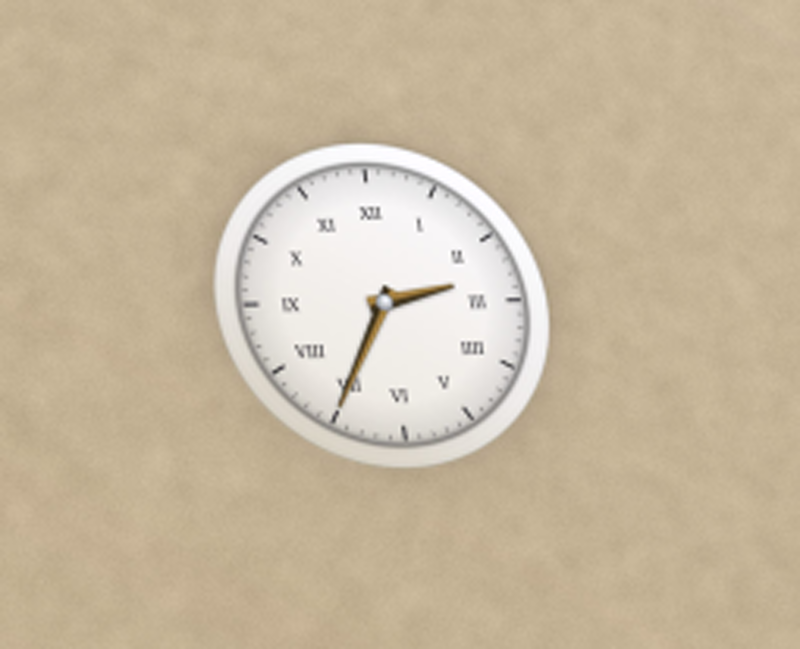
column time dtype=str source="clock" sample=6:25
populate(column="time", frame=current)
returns 2:35
